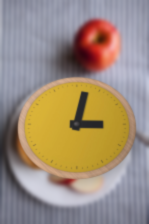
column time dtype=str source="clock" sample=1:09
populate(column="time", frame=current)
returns 3:02
